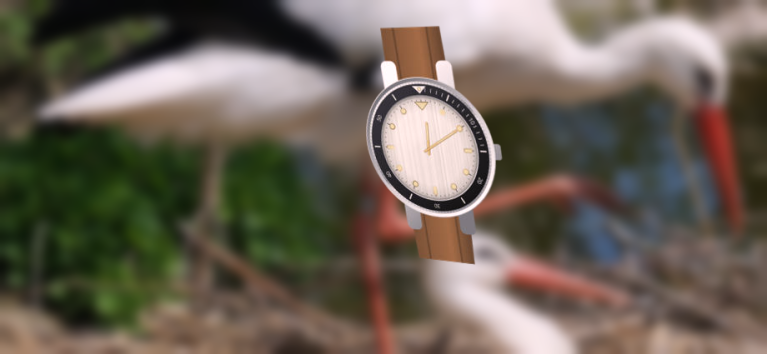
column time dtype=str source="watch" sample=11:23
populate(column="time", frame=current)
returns 12:10
